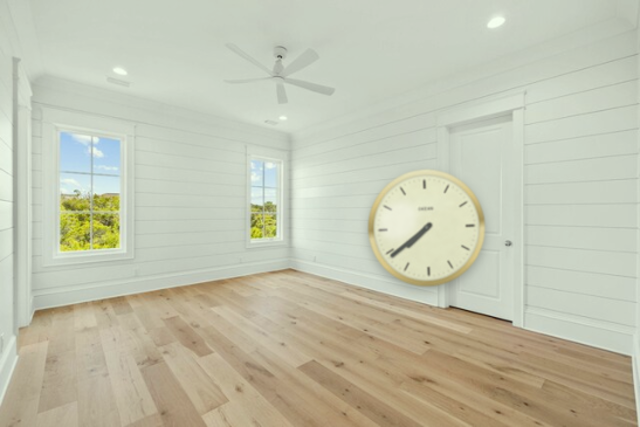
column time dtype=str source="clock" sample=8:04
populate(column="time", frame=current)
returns 7:39
